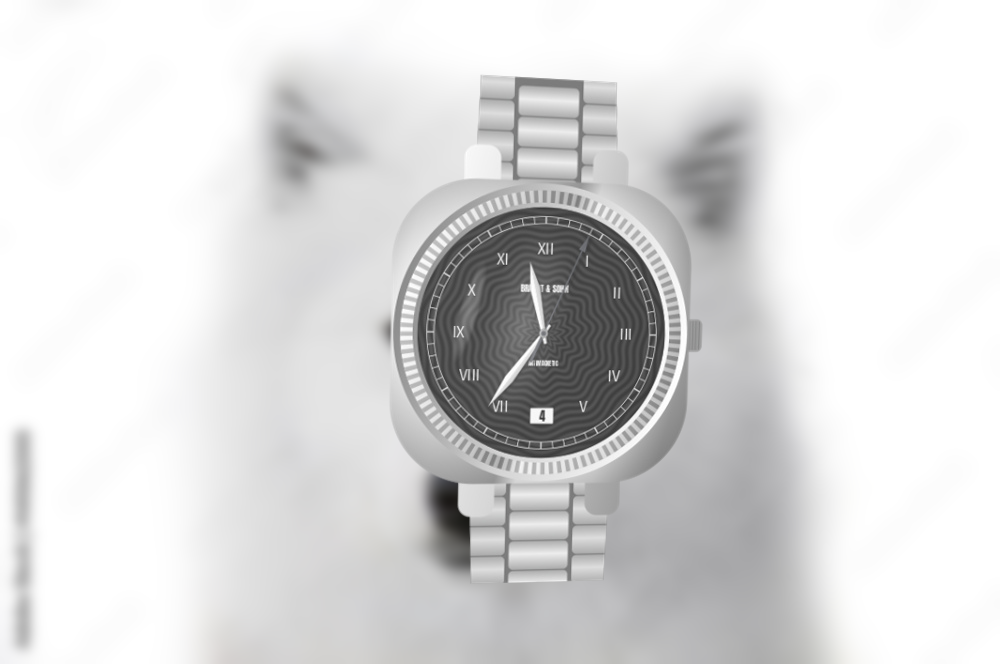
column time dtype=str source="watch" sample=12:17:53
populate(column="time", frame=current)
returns 11:36:04
